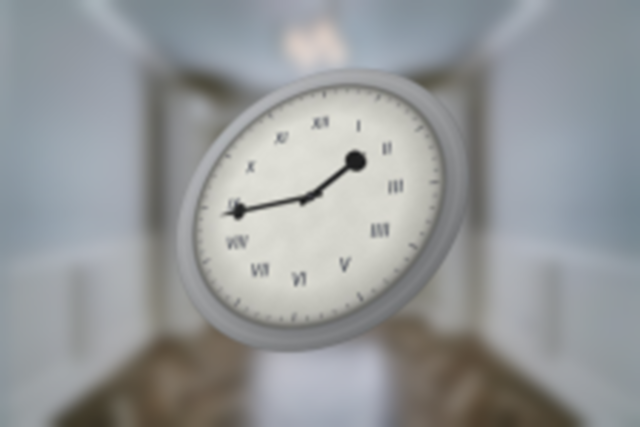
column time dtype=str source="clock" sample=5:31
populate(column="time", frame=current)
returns 1:44
